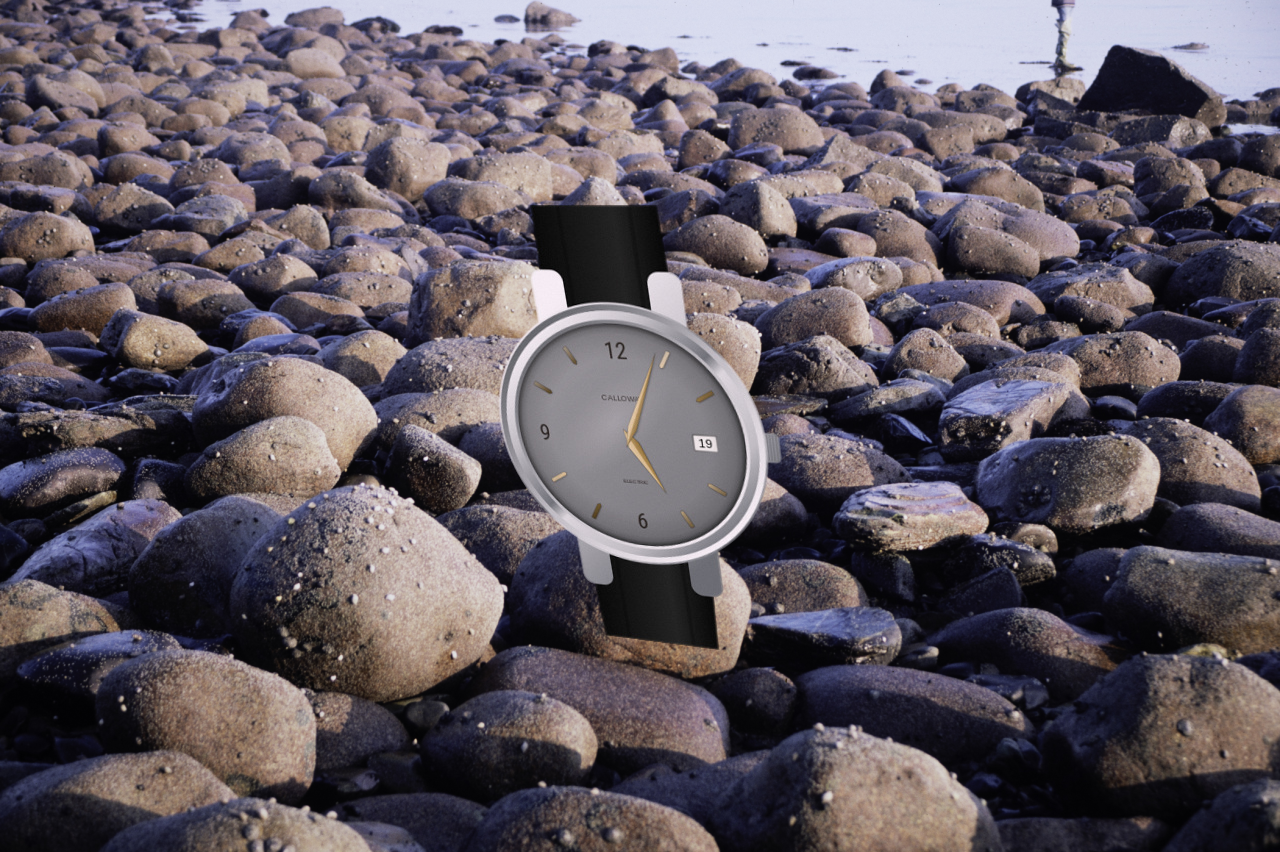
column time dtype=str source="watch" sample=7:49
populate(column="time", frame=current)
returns 5:04
